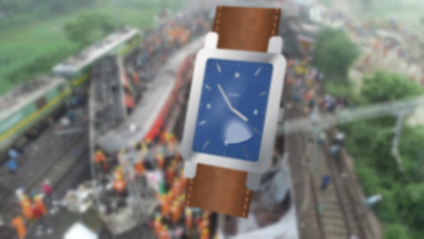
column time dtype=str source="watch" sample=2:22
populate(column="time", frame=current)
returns 3:53
